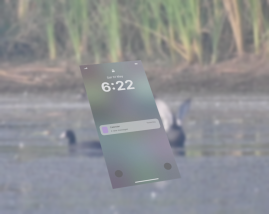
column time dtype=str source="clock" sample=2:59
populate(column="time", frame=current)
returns 6:22
